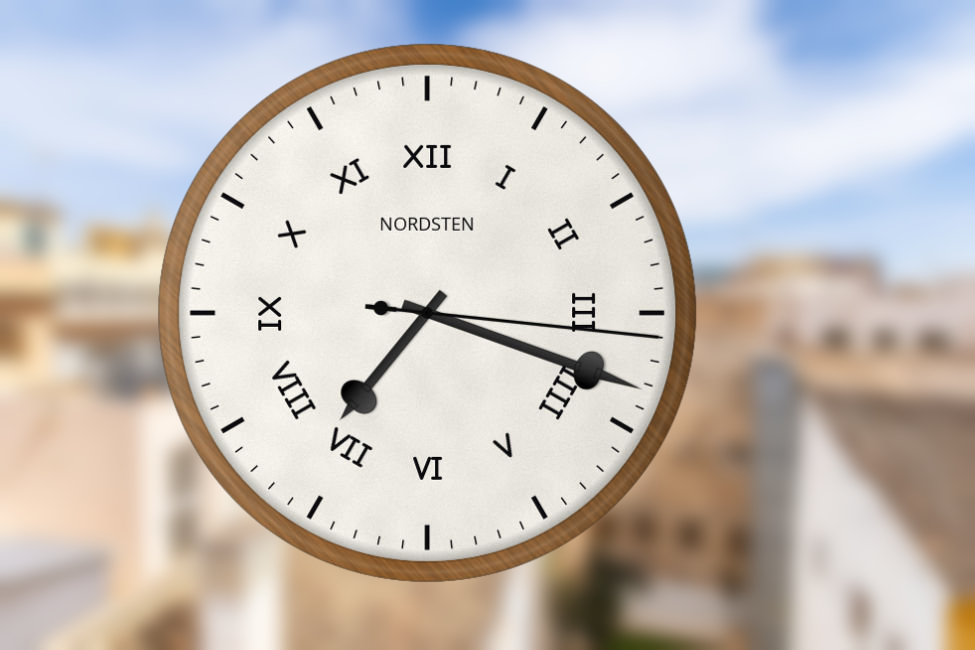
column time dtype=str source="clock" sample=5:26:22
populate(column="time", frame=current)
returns 7:18:16
